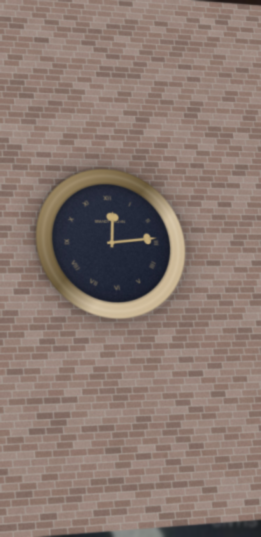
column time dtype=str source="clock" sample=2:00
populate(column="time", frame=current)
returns 12:14
